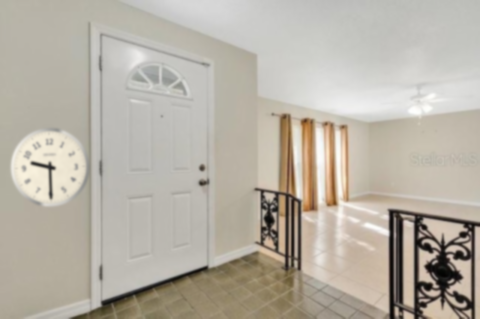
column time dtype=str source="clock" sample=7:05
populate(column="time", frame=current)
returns 9:30
